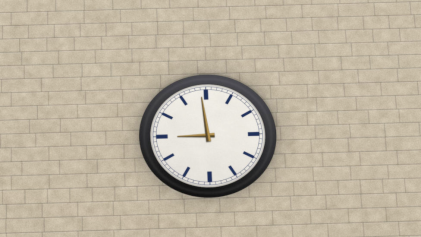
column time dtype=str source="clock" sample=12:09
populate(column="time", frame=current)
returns 8:59
